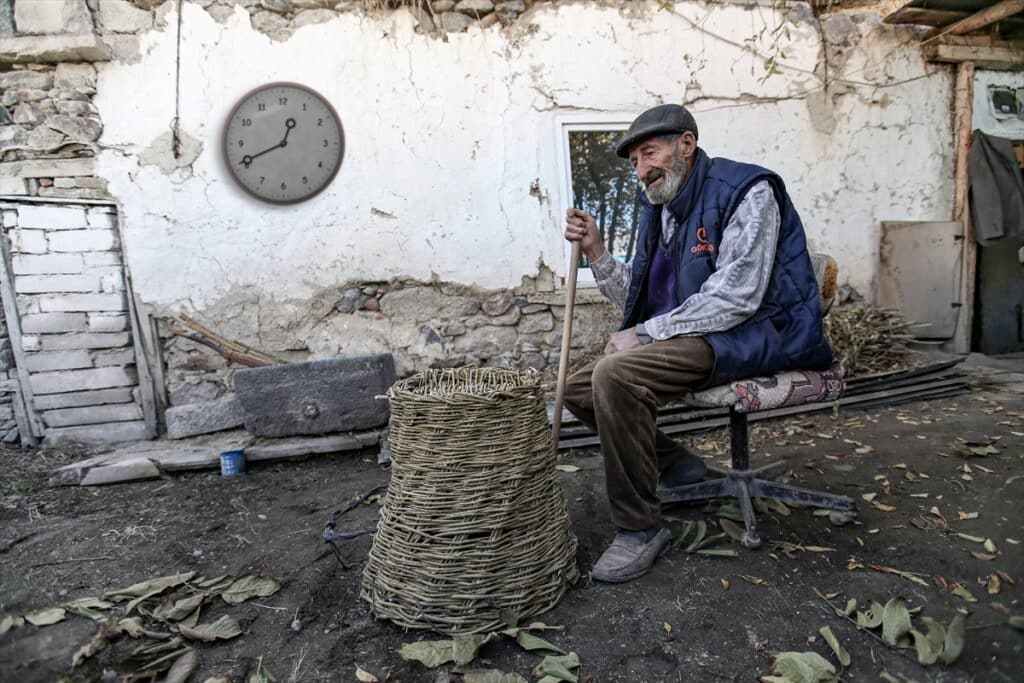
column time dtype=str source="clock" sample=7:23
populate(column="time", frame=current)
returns 12:41
